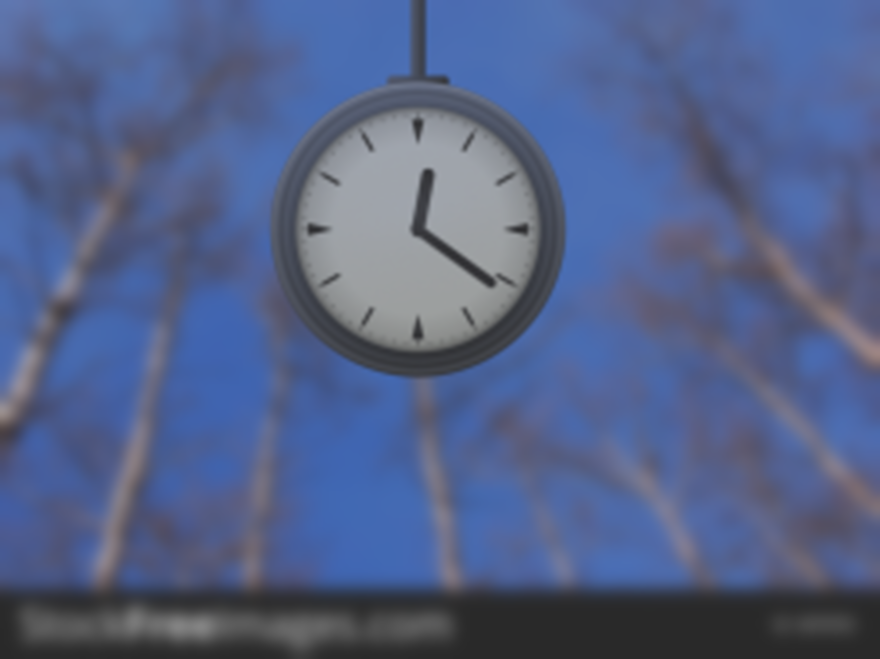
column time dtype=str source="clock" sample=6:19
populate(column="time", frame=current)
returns 12:21
